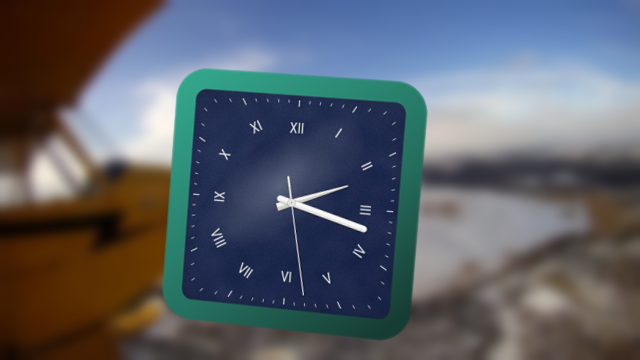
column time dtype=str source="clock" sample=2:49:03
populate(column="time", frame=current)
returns 2:17:28
